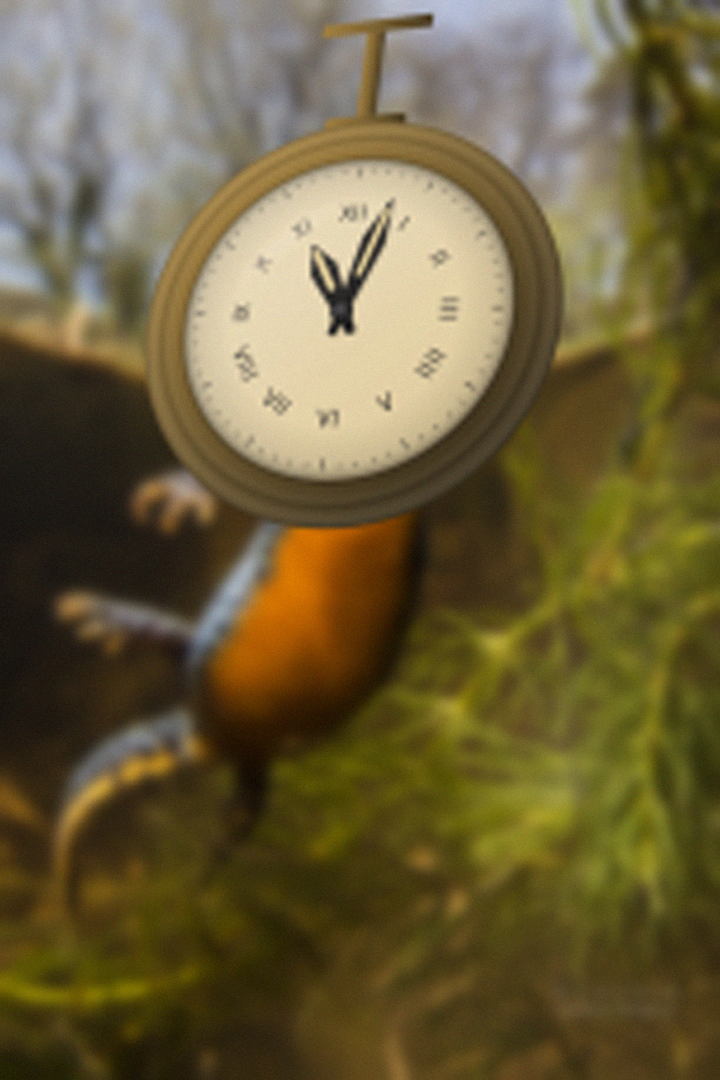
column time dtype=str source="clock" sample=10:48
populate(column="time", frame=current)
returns 11:03
